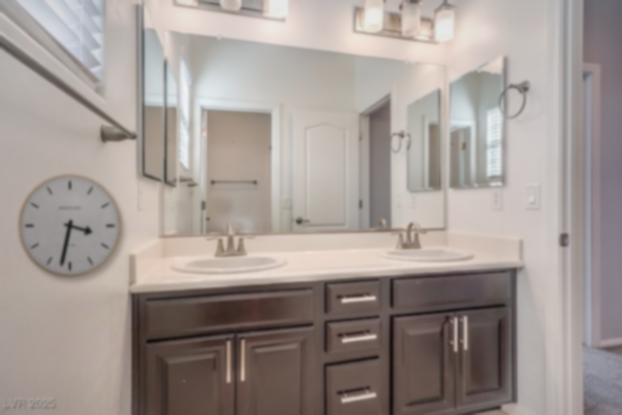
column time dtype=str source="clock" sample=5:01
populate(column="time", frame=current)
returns 3:32
